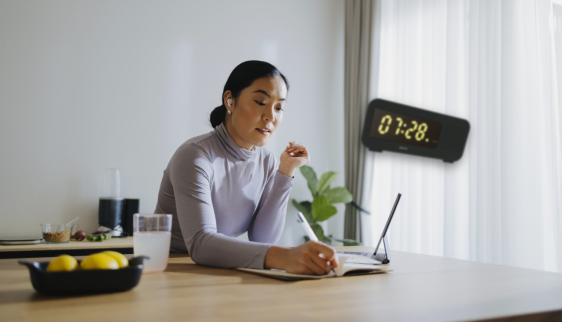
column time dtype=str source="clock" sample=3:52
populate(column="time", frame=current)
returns 7:28
